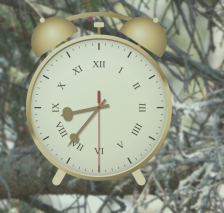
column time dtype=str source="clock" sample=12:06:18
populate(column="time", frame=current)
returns 8:36:30
